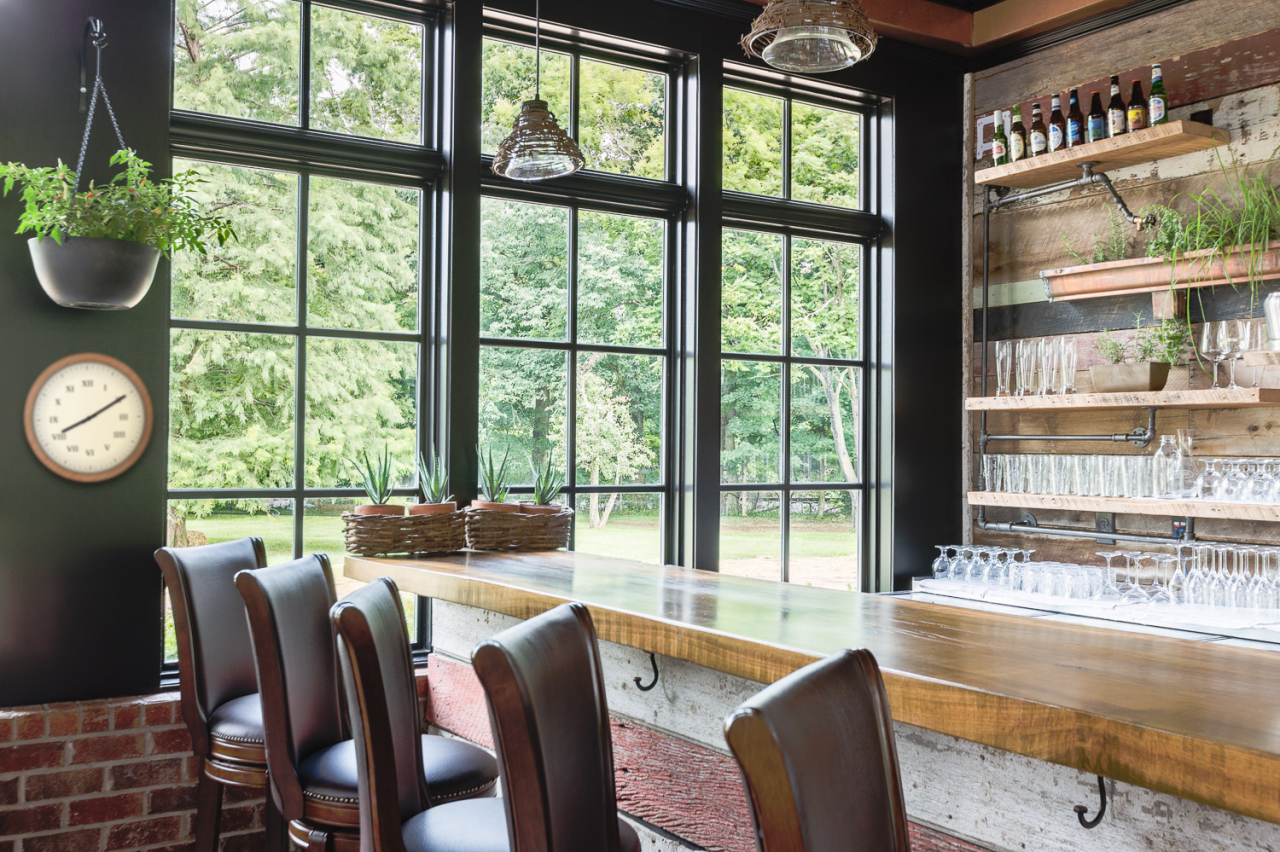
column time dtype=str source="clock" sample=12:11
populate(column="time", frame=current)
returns 8:10
